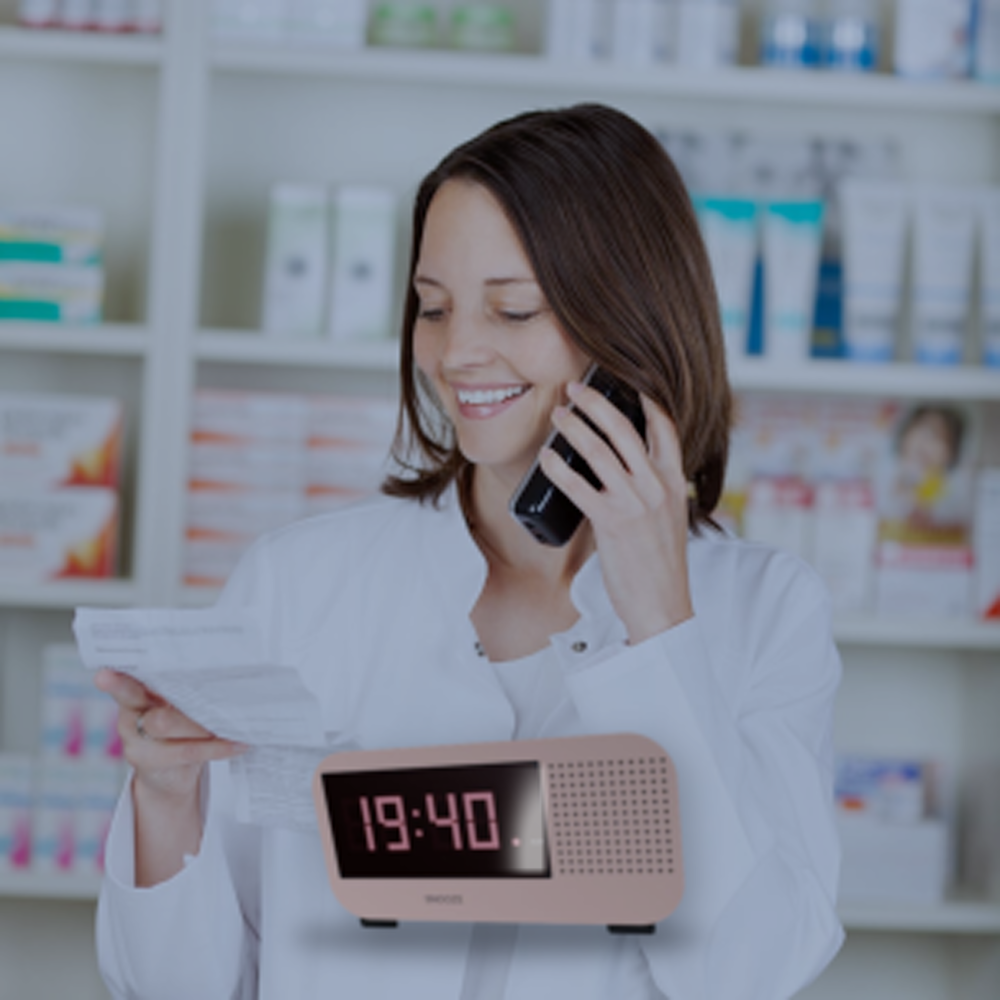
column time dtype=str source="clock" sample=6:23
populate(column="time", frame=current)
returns 19:40
